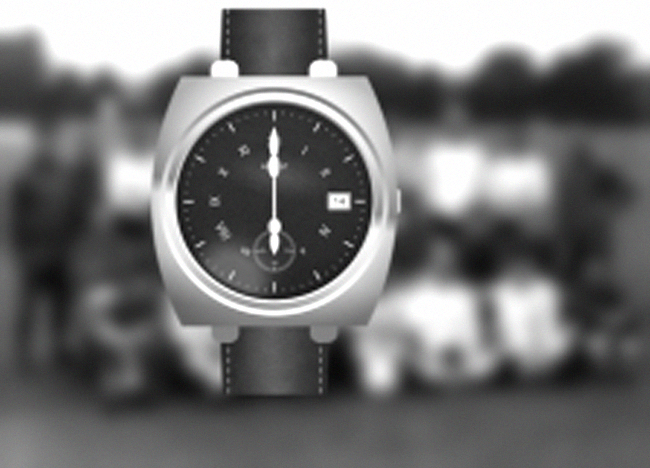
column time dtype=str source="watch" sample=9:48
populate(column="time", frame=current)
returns 6:00
